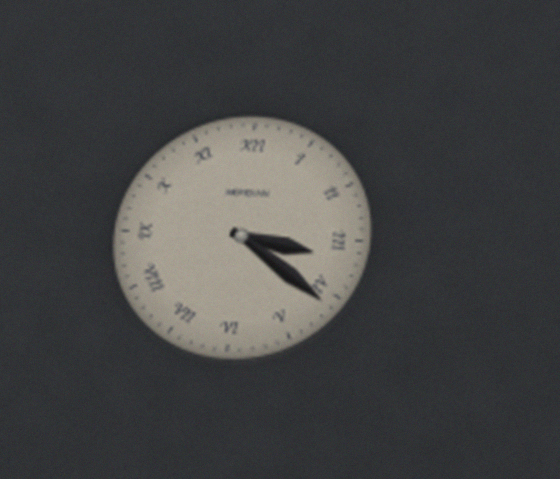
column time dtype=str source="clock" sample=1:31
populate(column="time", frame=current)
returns 3:21
